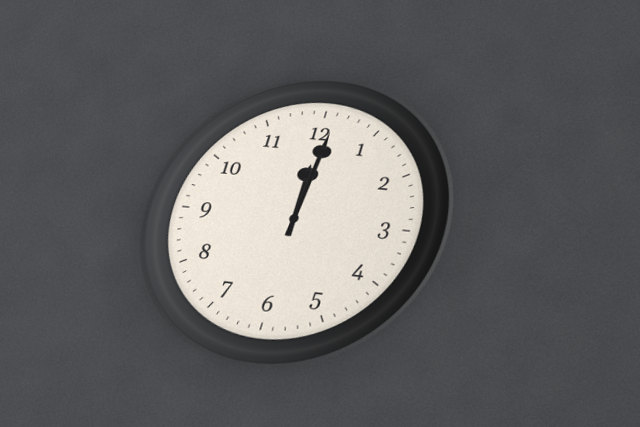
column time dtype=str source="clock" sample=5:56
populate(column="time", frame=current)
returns 12:01
